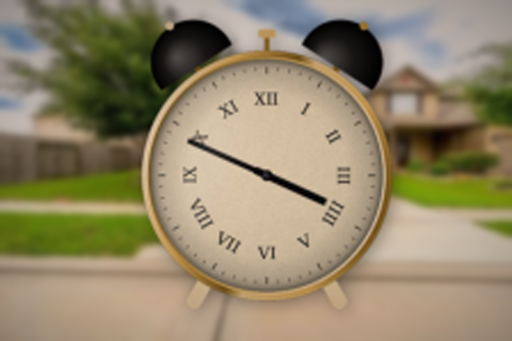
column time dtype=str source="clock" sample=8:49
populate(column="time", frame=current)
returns 3:49
